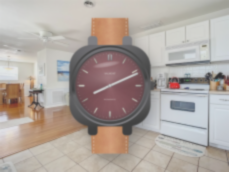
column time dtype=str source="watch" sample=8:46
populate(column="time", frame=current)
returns 8:11
